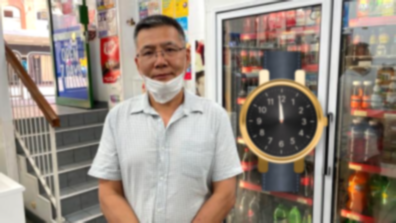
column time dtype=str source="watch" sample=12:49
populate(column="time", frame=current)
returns 11:59
